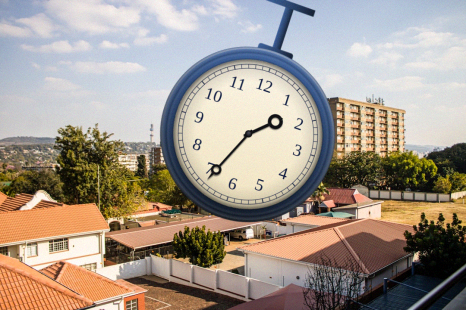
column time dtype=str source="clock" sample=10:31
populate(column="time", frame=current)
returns 1:34
